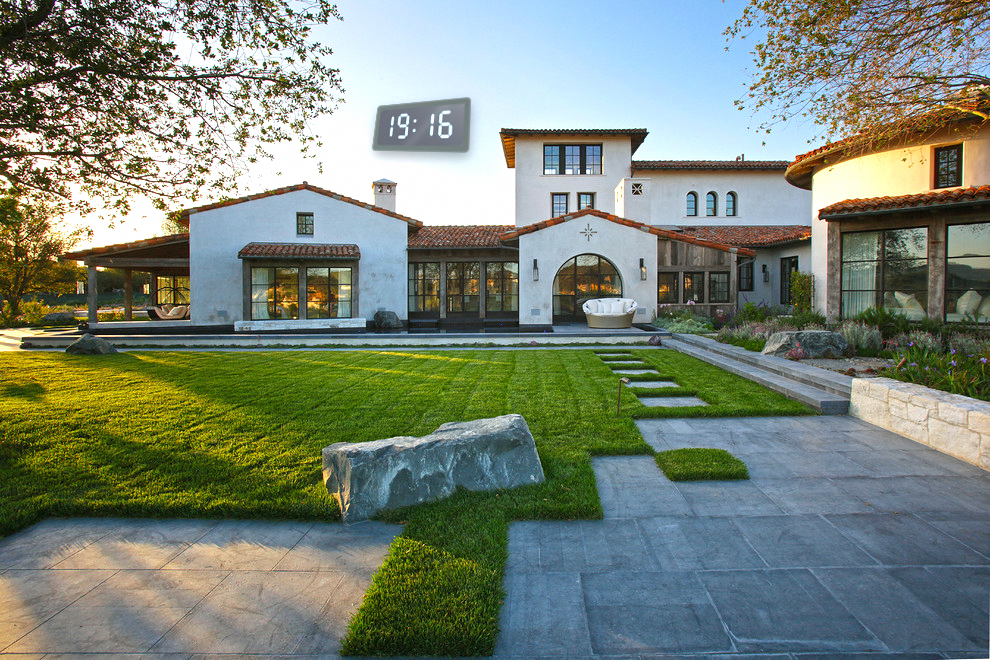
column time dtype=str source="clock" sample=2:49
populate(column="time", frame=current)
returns 19:16
